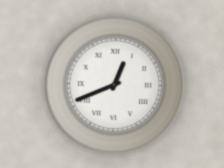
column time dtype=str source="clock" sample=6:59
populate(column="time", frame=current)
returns 12:41
